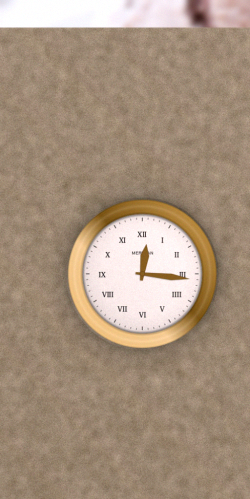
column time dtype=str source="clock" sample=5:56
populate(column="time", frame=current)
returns 12:16
